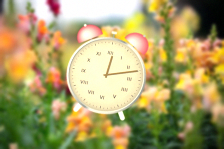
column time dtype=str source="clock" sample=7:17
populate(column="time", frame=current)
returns 12:12
